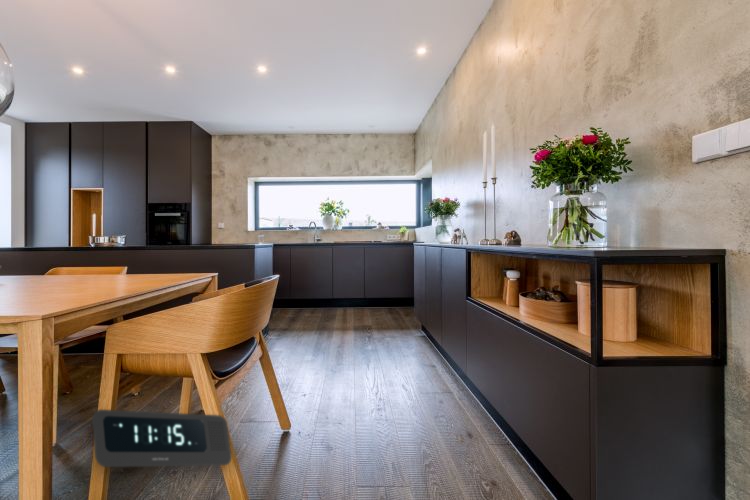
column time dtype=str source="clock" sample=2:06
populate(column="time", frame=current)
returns 11:15
